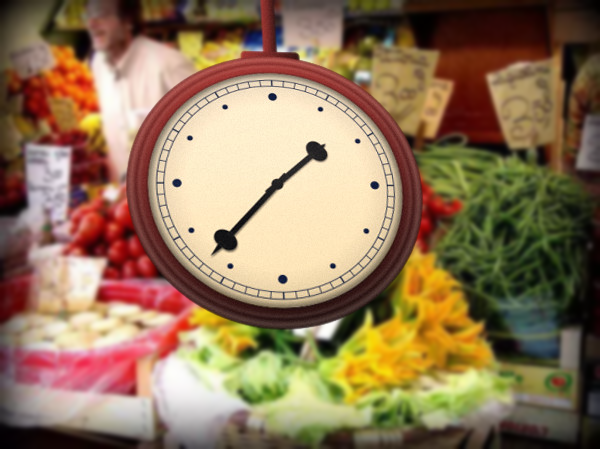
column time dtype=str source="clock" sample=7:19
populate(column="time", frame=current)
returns 1:37
